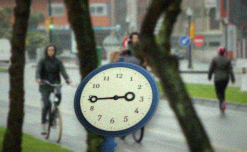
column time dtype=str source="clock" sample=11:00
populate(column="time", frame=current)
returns 2:44
